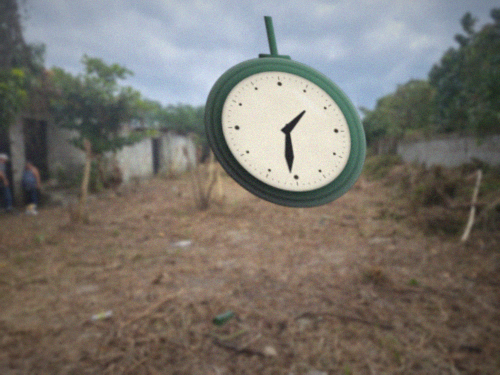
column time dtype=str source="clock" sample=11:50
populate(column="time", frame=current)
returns 1:31
